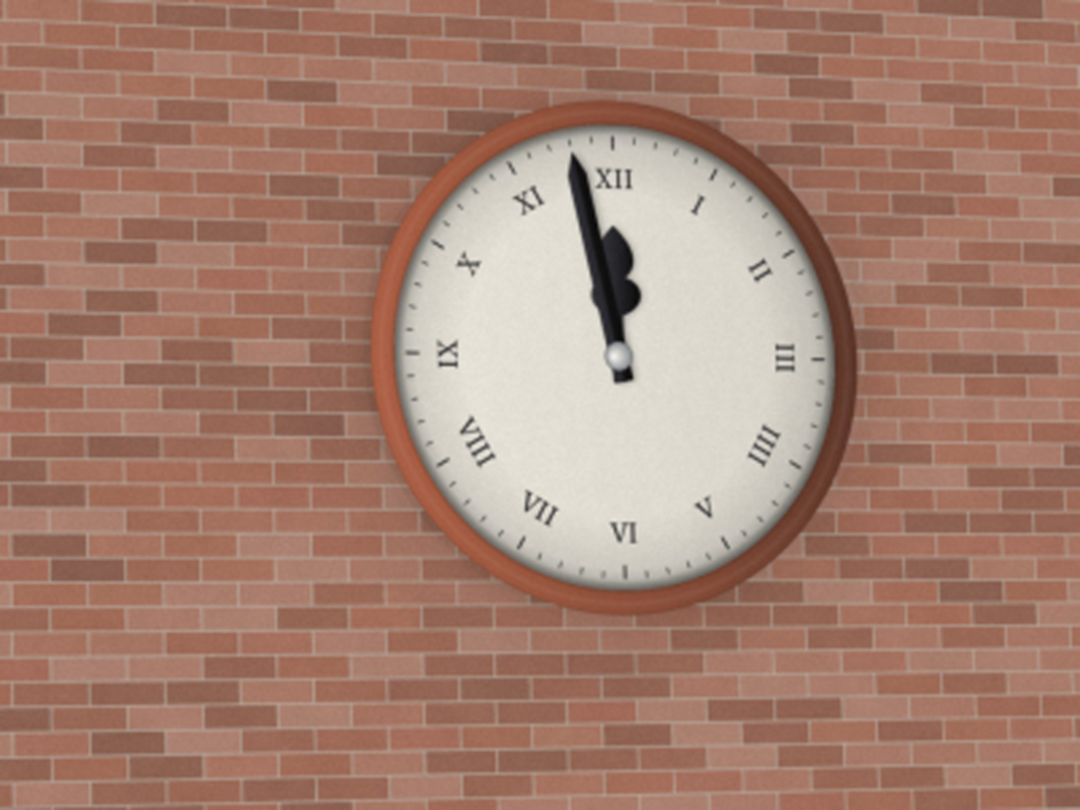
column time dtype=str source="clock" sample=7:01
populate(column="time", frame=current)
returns 11:58
